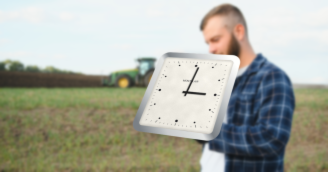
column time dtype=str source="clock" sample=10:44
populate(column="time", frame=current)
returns 3:01
